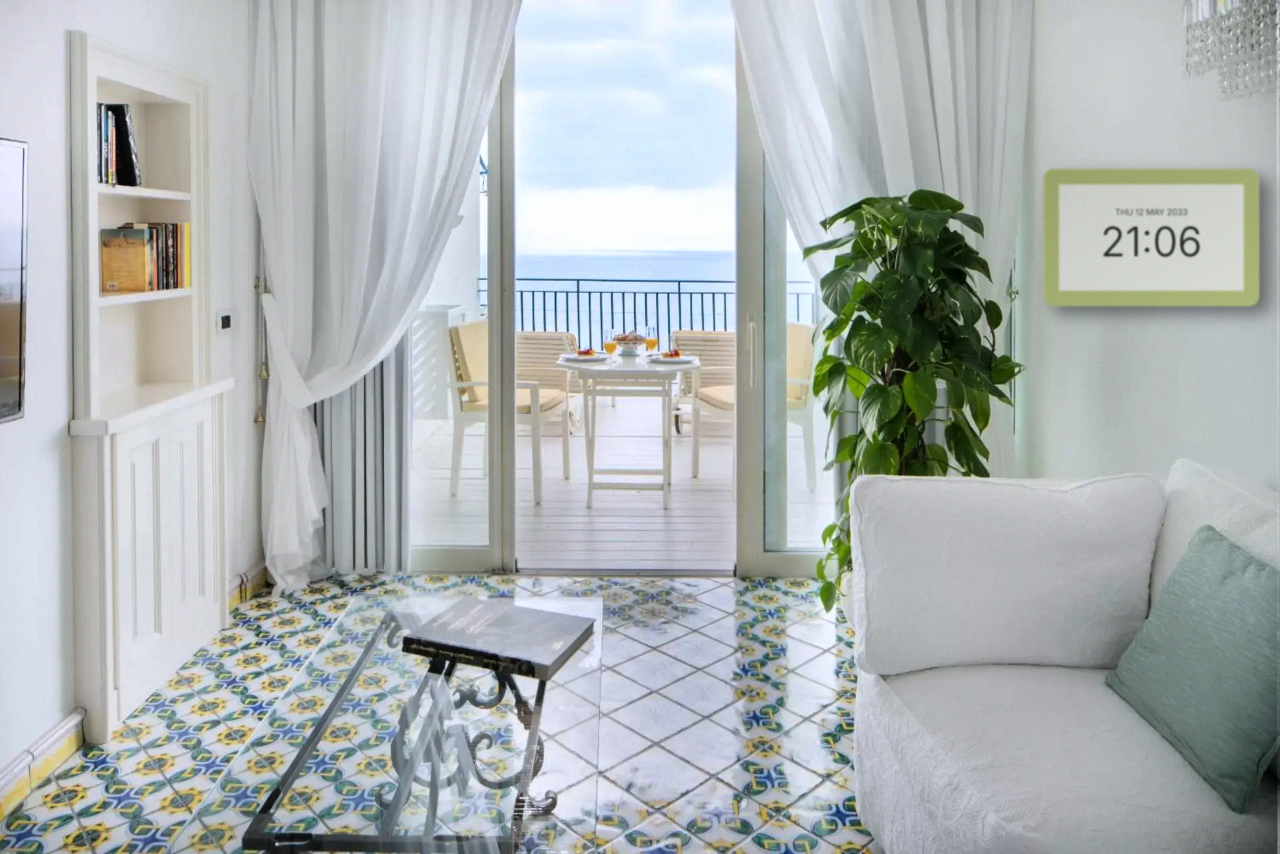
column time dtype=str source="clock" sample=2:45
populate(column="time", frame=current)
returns 21:06
